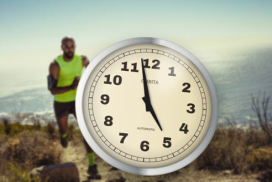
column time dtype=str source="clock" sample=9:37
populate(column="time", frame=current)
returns 4:58
